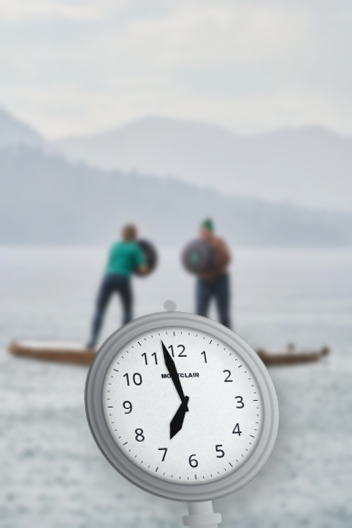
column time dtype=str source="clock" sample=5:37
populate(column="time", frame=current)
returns 6:58
